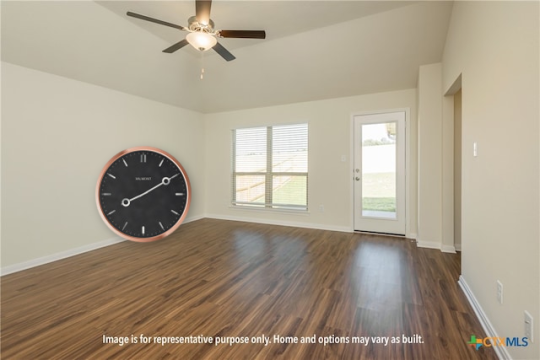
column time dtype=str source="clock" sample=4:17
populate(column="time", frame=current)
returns 8:10
